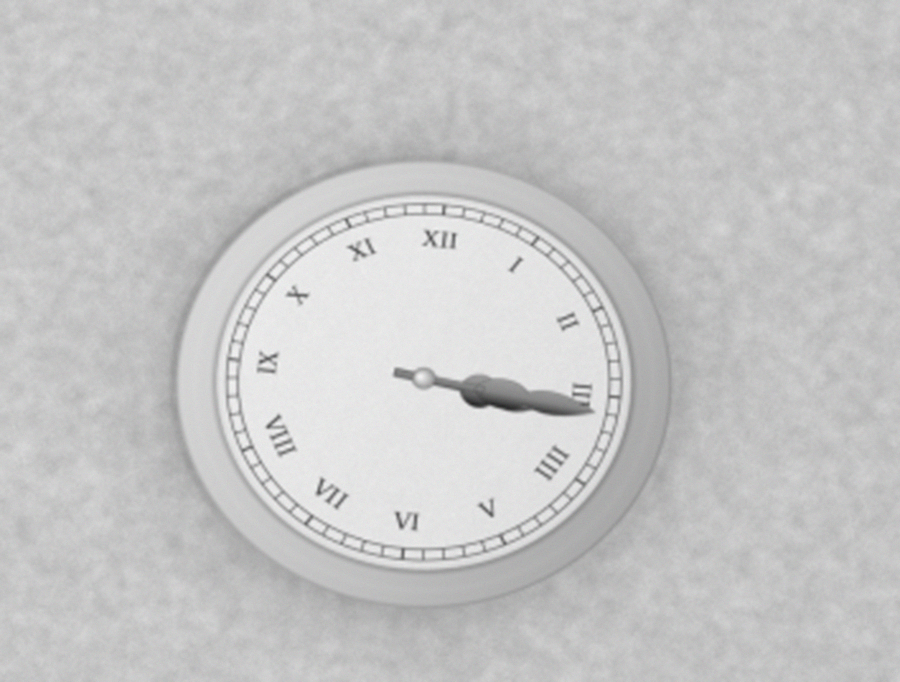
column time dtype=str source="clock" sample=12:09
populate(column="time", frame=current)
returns 3:16
